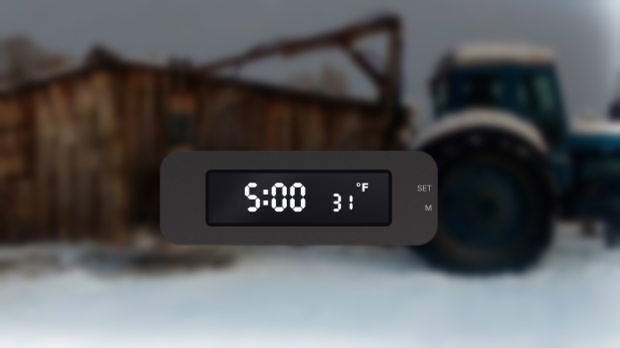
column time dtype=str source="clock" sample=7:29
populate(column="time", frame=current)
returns 5:00
